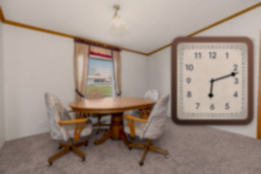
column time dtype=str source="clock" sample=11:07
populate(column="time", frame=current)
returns 6:12
